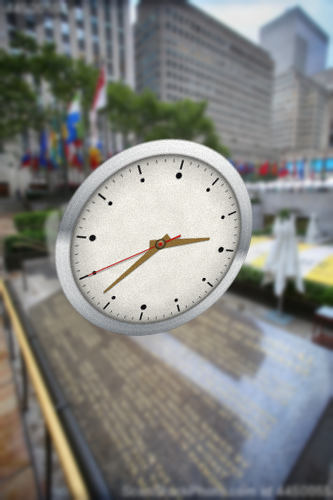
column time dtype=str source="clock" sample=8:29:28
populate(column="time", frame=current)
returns 2:36:40
